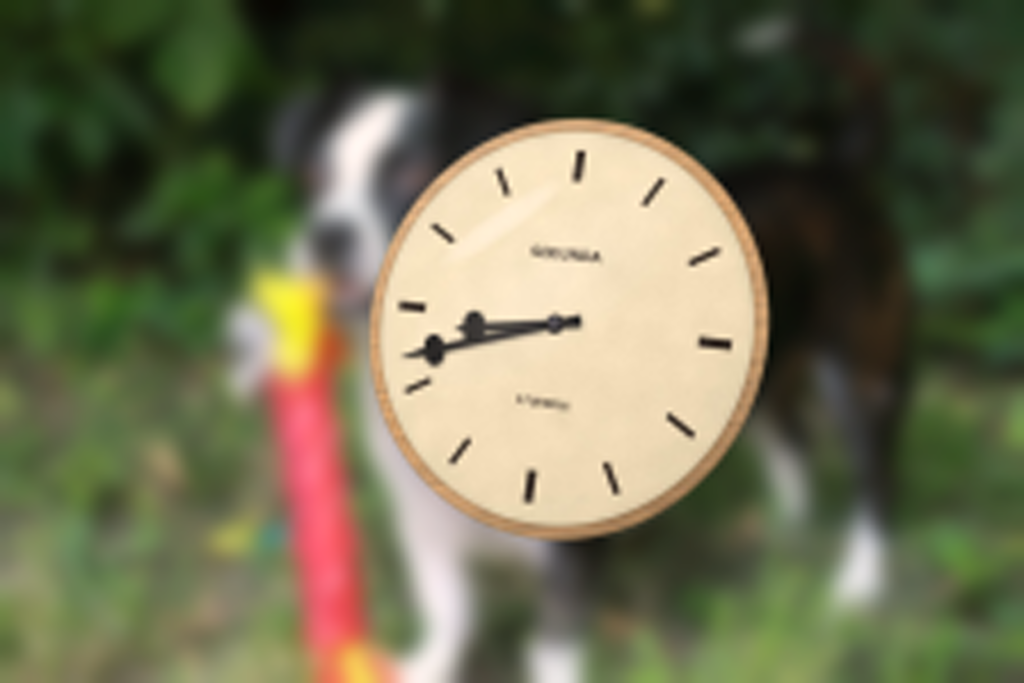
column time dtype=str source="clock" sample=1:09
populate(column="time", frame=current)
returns 8:42
